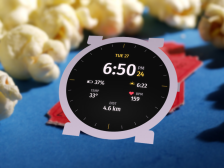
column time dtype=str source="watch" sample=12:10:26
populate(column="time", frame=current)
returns 6:50:24
